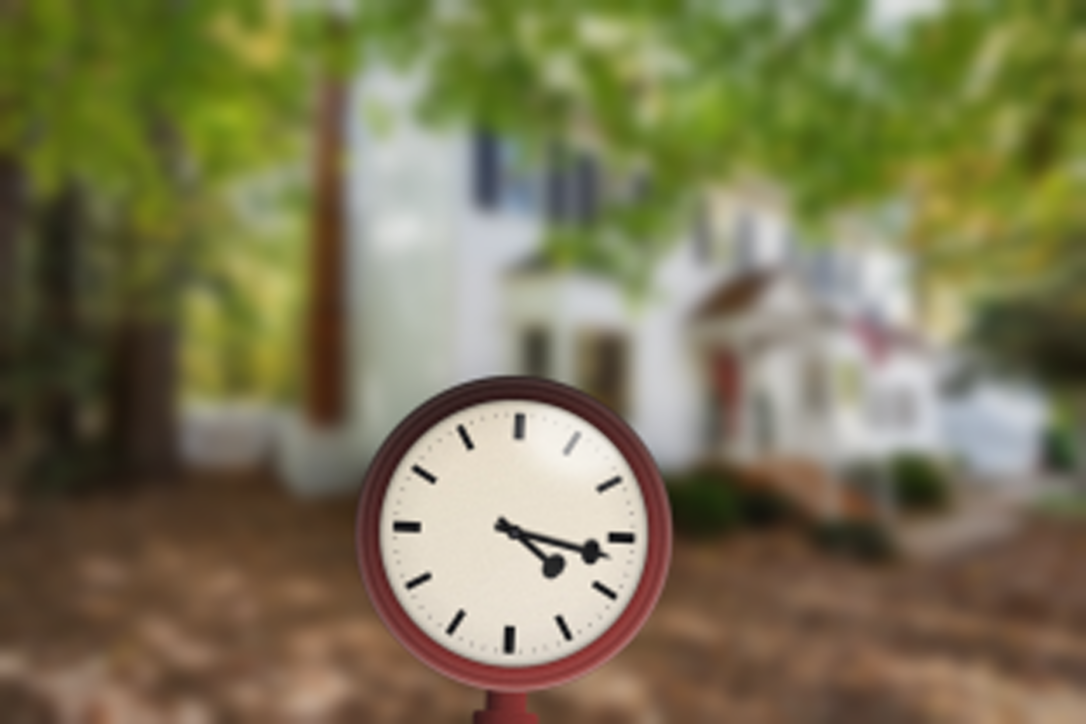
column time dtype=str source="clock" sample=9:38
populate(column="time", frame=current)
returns 4:17
